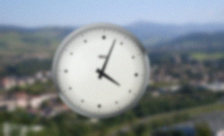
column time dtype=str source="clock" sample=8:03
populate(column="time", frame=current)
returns 4:03
